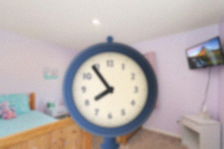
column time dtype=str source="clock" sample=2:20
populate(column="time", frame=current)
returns 7:54
